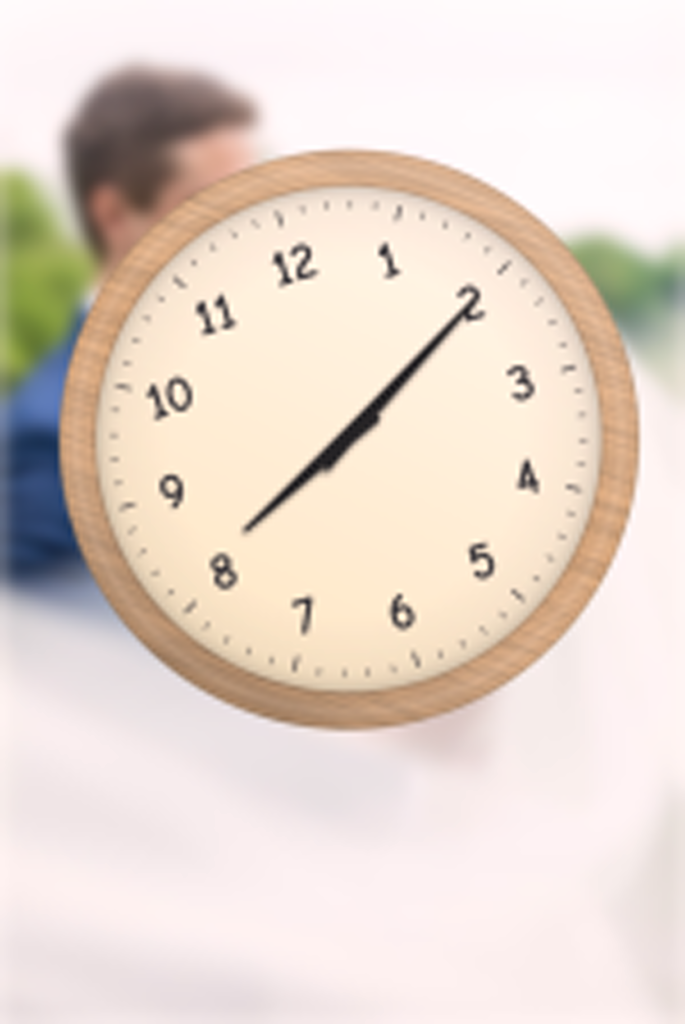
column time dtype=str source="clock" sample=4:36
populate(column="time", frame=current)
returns 8:10
